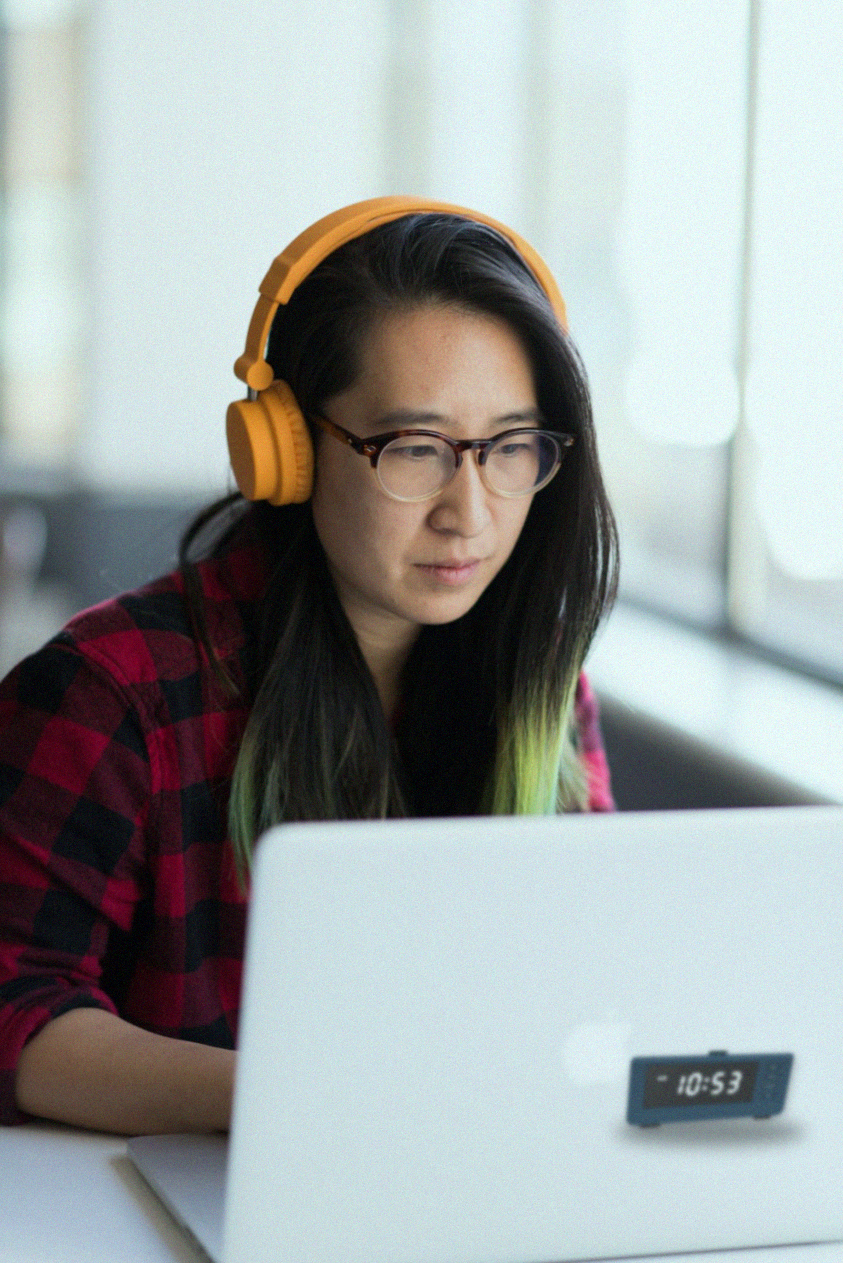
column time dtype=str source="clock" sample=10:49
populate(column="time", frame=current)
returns 10:53
